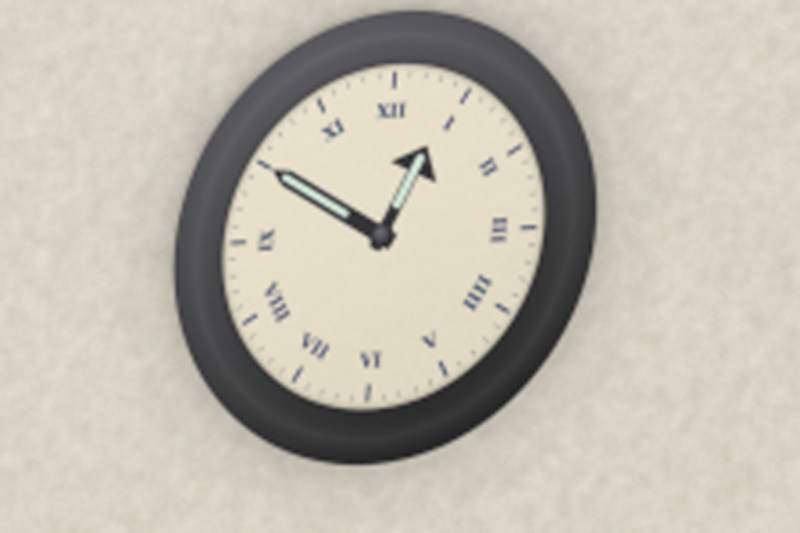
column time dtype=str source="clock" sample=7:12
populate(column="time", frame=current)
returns 12:50
